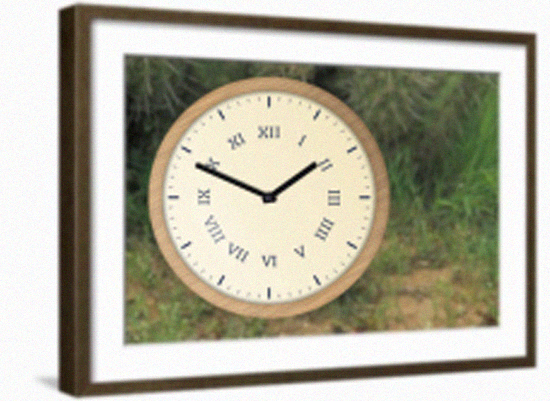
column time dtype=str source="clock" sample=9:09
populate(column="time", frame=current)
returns 1:49
